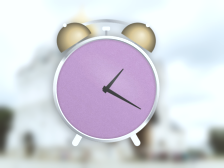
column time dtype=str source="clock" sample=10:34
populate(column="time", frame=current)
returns 1:20
